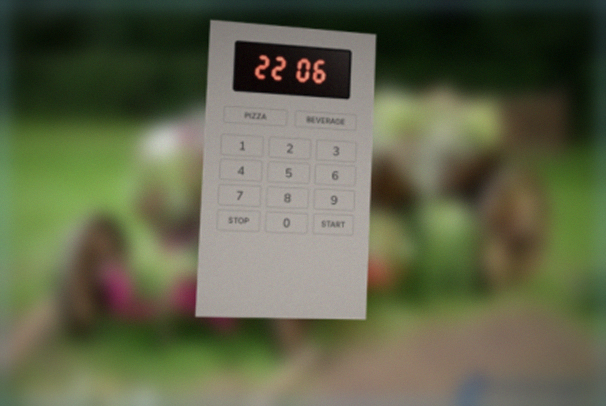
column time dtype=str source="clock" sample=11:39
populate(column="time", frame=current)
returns 22:06
